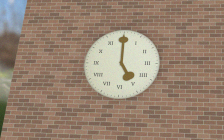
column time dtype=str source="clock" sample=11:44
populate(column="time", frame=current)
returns 5:00
